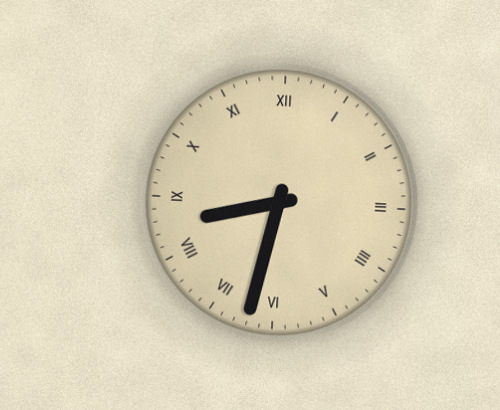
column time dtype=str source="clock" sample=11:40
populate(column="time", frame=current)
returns 8:32
